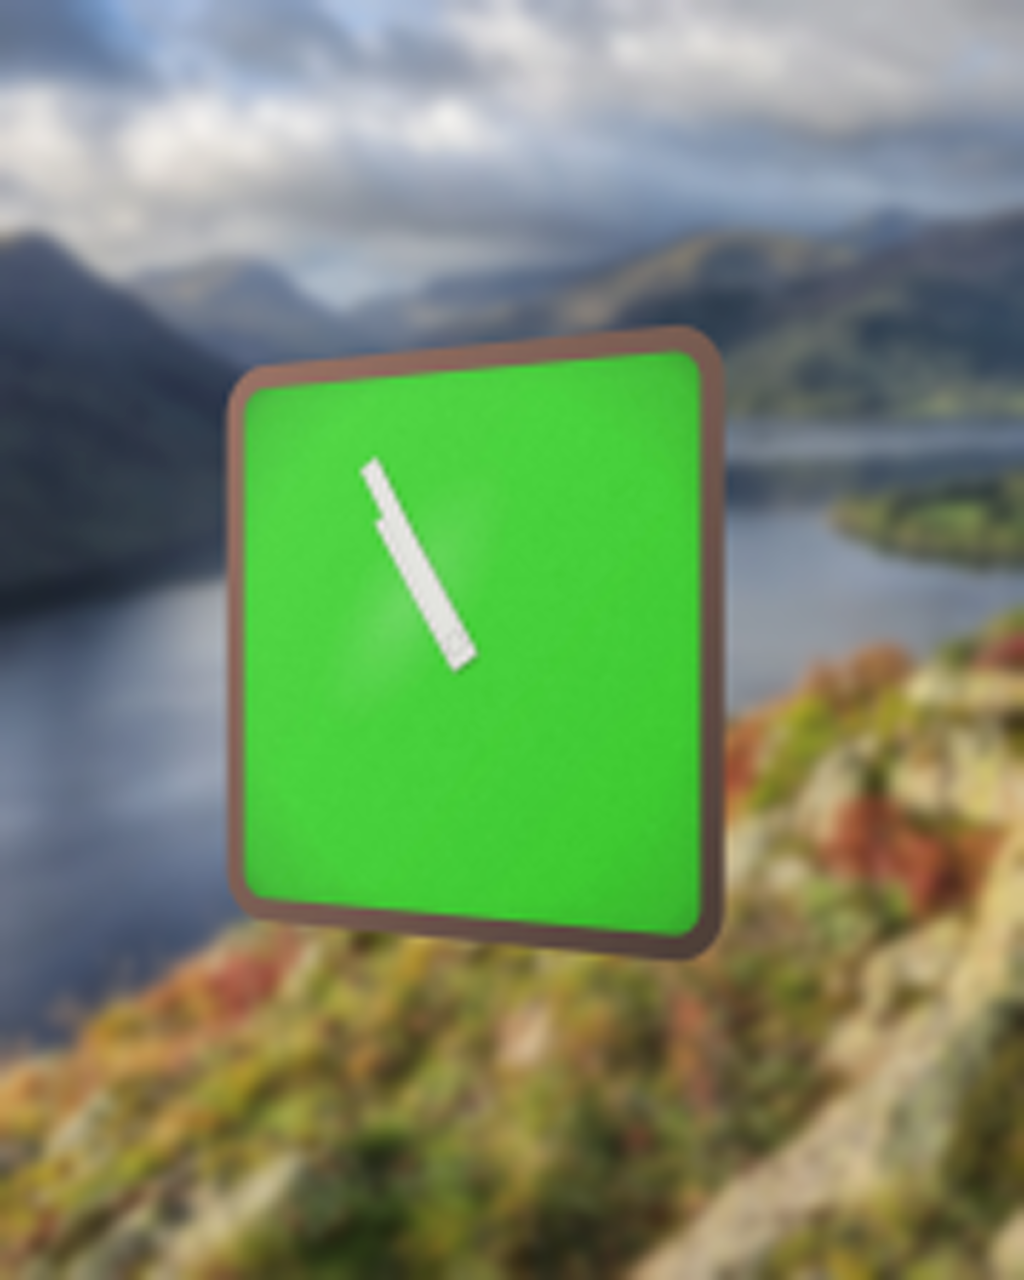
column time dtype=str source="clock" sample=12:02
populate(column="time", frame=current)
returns 10:55
